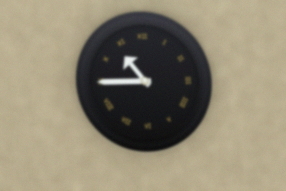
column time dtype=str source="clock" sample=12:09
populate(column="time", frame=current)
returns 10:45
